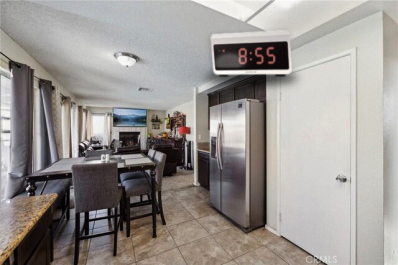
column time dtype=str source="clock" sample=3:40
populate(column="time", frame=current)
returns 8:55
